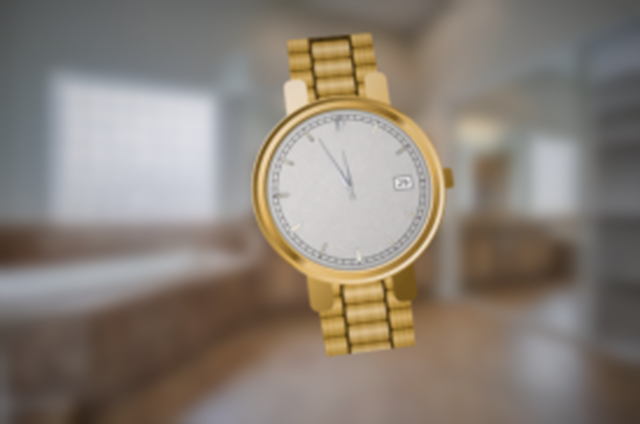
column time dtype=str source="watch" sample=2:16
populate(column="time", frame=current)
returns 11:56
